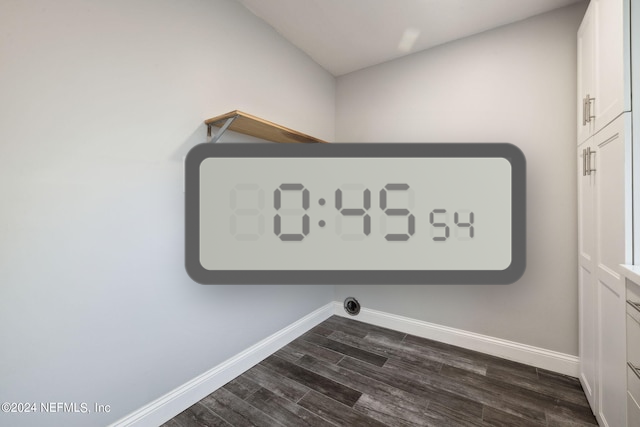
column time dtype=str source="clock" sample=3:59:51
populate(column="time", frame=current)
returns 0:45:54
